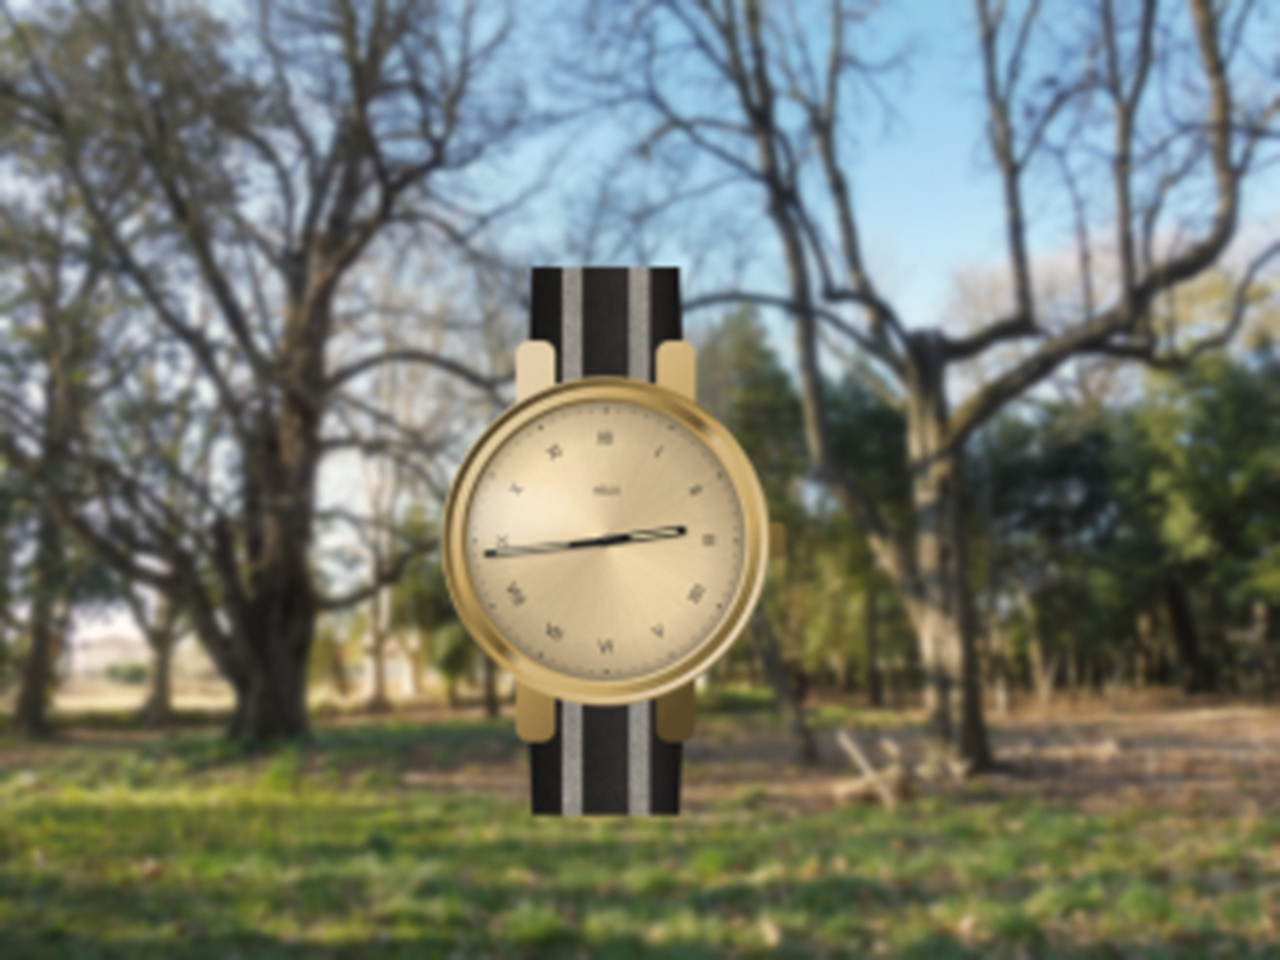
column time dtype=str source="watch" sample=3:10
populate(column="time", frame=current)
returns 2:44
